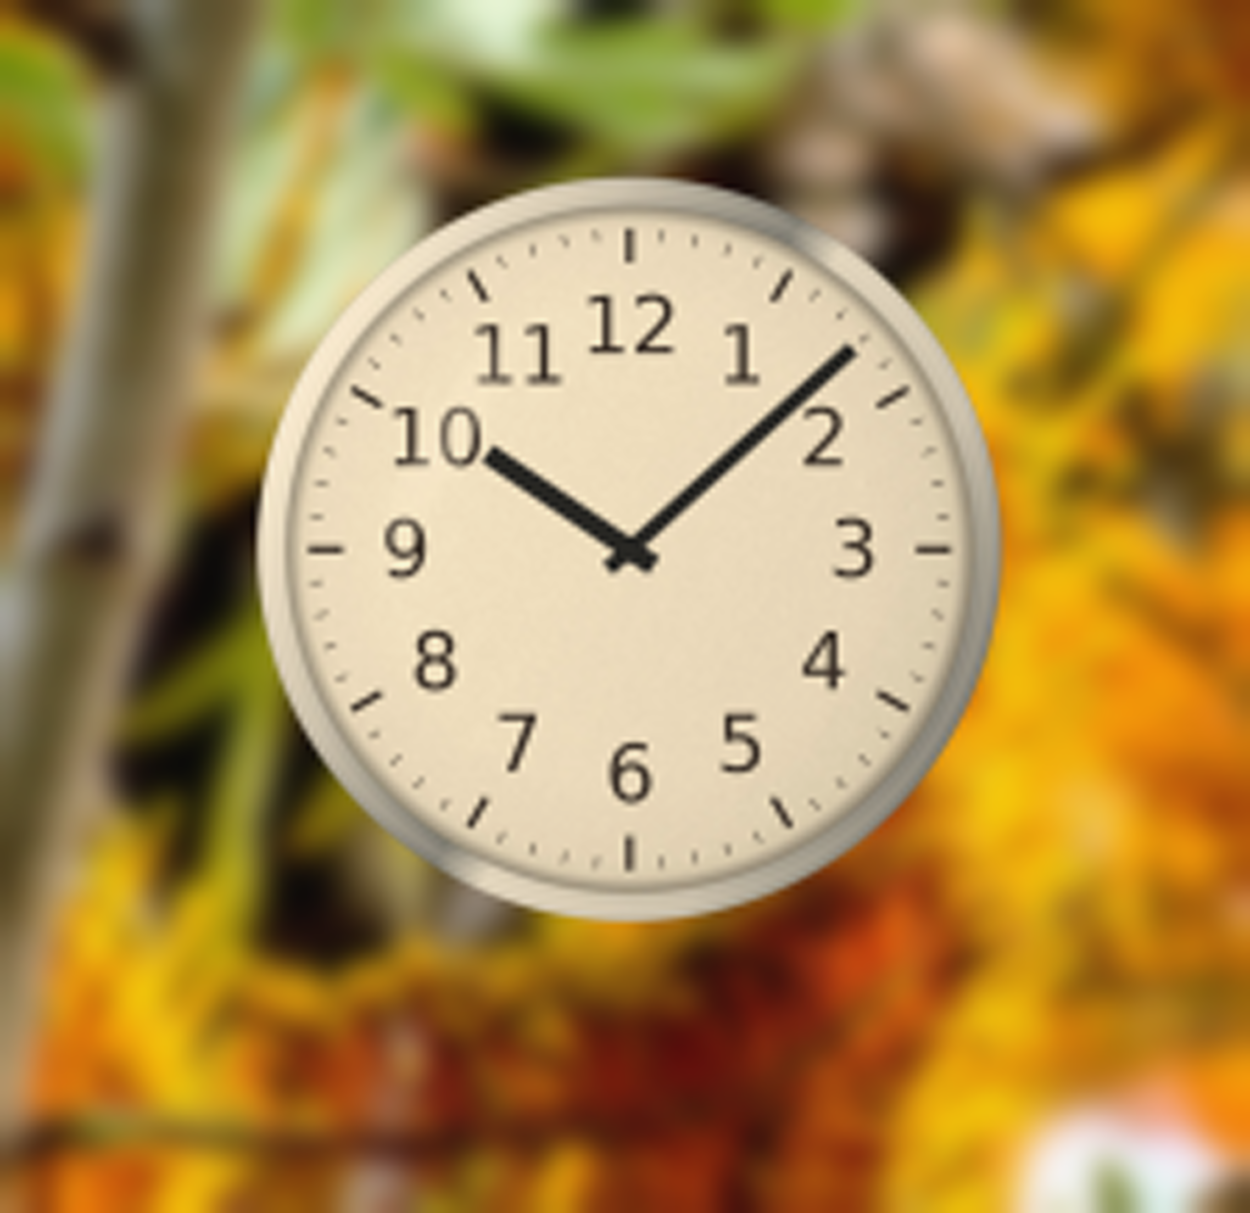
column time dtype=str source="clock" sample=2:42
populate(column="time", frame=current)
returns 10:08
